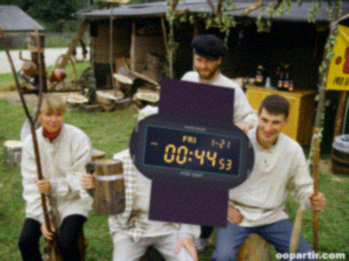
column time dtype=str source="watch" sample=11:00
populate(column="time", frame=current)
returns 0:44
